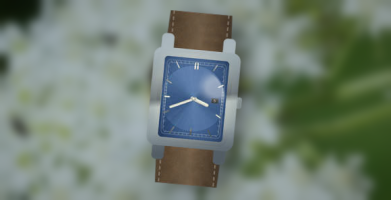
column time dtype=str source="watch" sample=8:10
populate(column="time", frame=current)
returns 3:41
